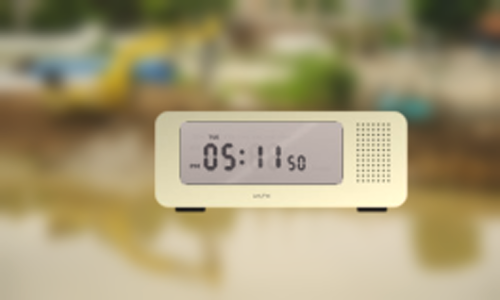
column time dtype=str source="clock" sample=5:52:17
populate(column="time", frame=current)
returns 5:11:50
